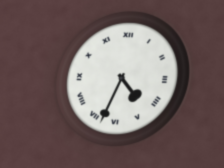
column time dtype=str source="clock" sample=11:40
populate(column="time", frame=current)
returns 4:33
